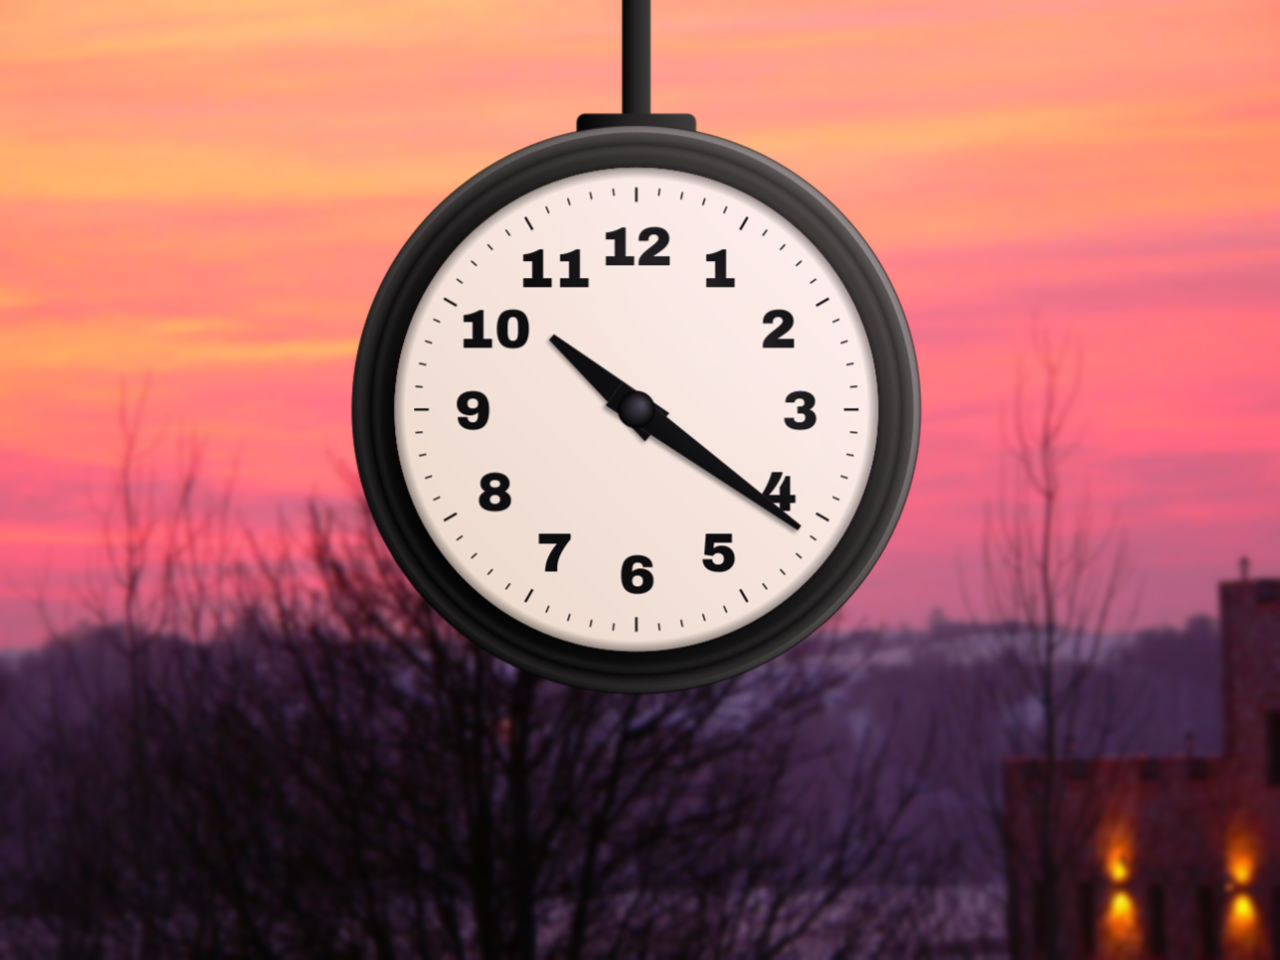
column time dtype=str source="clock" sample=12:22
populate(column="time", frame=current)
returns 10:21
